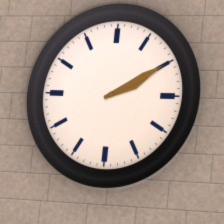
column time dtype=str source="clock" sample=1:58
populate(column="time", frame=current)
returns 2:10
